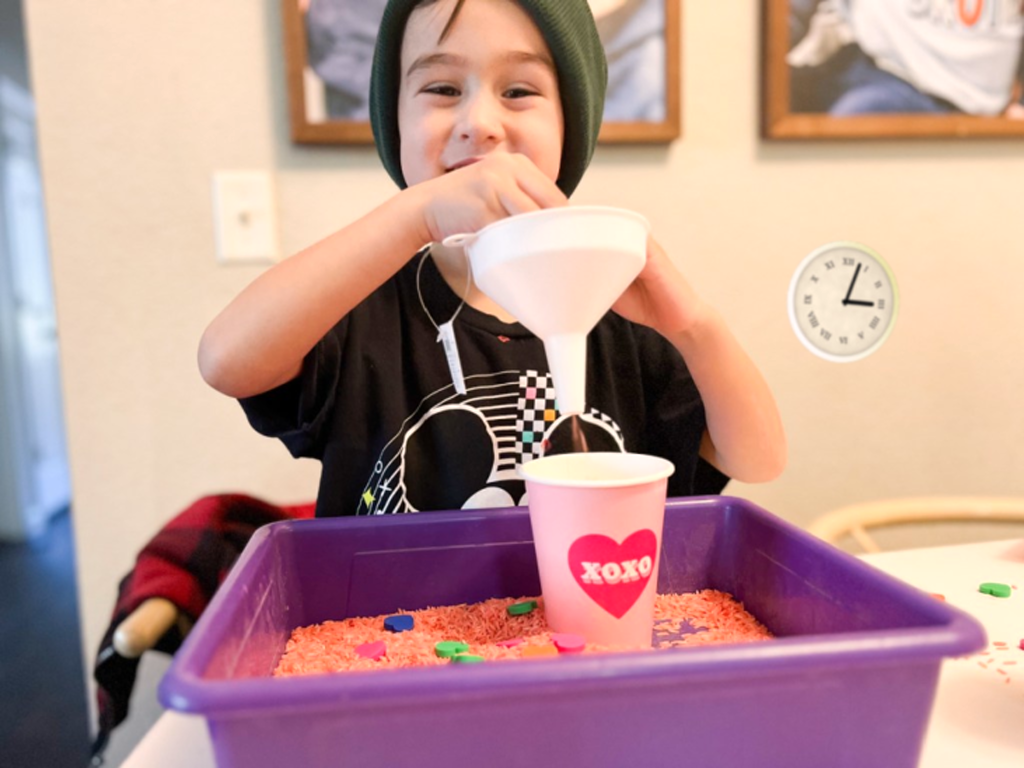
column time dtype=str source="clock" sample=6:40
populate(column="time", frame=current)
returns 3:03
